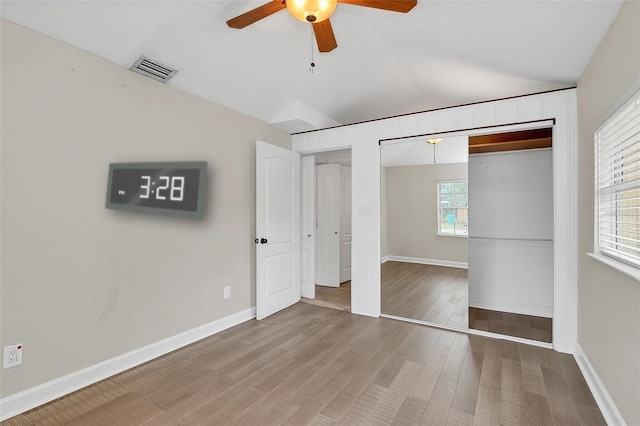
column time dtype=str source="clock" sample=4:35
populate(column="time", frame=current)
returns 3:28
